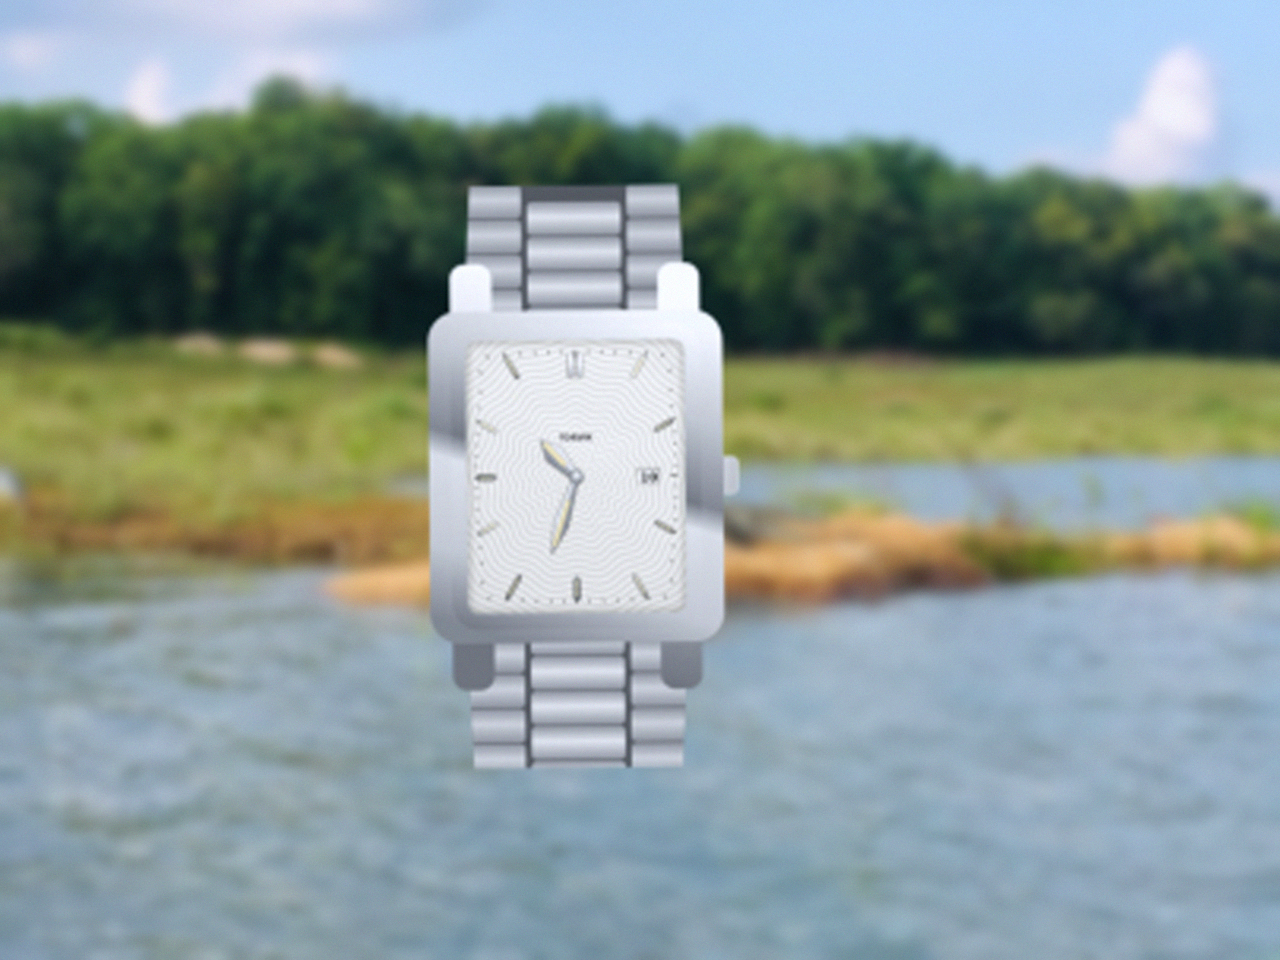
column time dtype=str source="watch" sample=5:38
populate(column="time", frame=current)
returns 10:33
